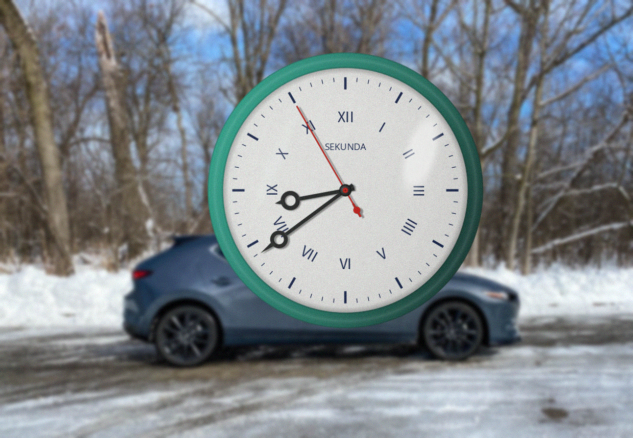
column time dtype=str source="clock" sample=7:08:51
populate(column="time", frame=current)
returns 8:38:55
